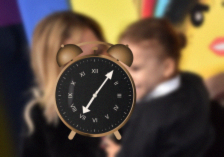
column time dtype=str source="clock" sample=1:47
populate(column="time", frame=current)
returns 7:06
